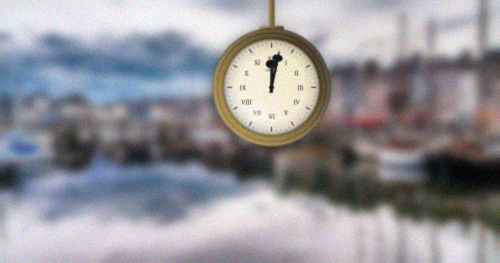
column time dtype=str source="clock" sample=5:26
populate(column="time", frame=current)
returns 12:02
